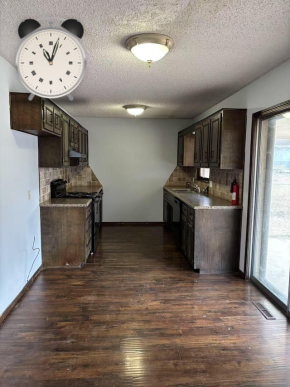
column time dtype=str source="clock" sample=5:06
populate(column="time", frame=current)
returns 11:03
